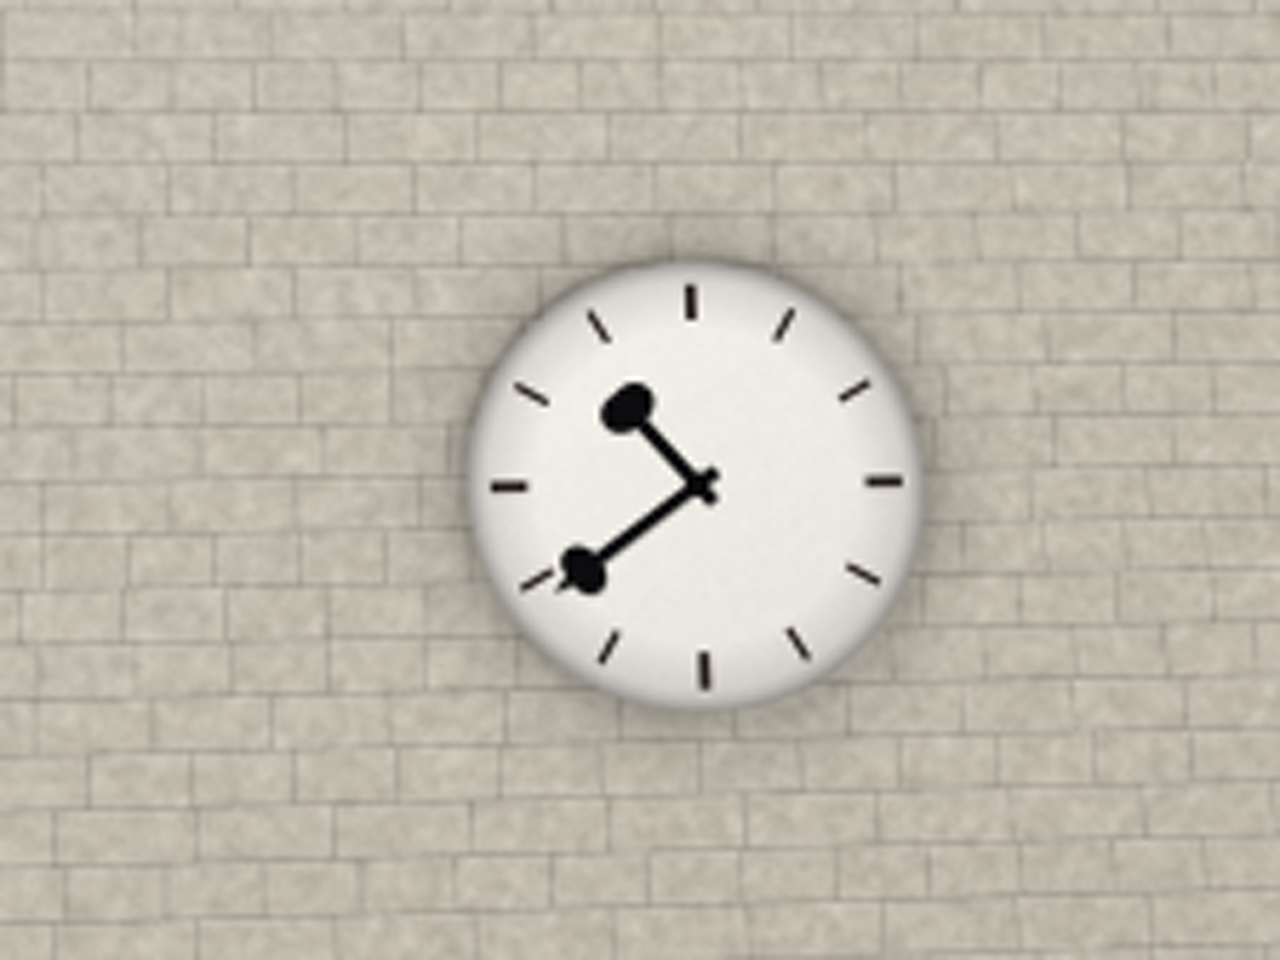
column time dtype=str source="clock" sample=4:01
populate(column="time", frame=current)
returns 10:39
